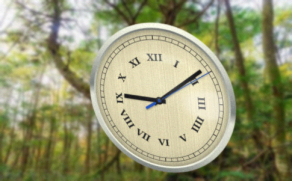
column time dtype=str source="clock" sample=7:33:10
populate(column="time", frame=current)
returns 9:09:10
